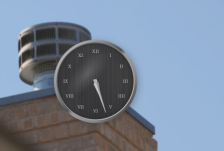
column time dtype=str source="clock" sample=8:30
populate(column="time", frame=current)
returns 5:27
